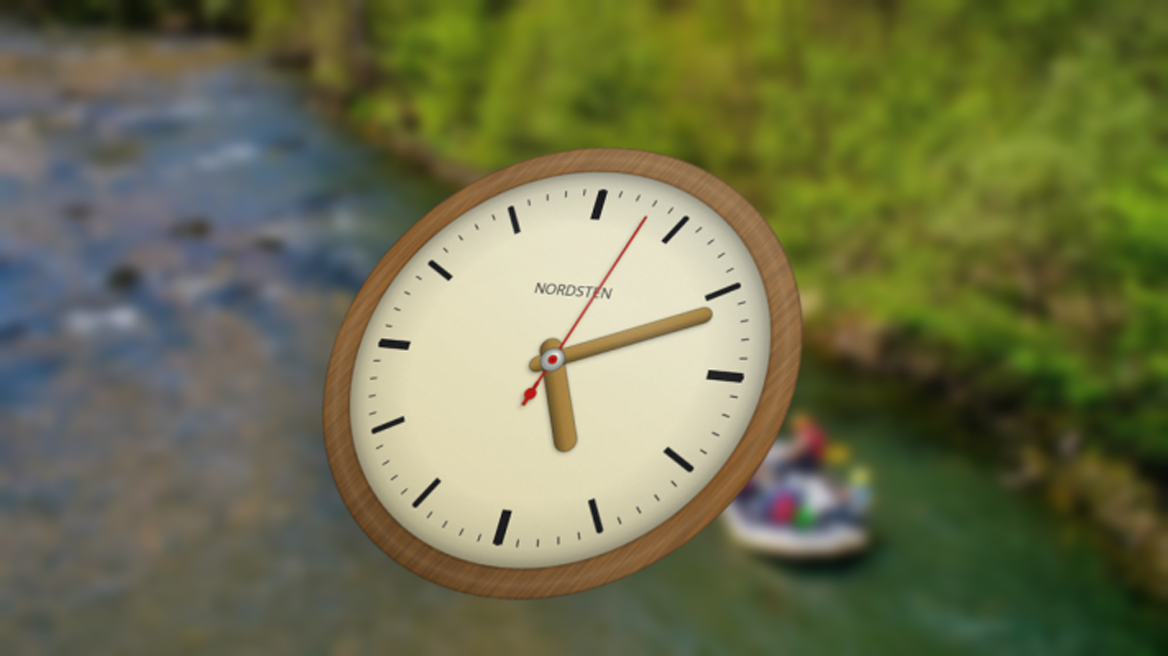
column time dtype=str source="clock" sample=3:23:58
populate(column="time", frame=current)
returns 5:11:03
